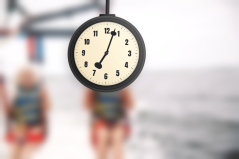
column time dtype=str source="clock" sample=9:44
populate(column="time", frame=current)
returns 7:03
